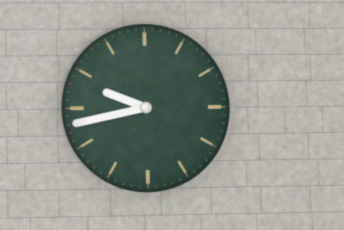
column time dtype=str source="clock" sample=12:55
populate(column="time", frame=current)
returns 9:43
